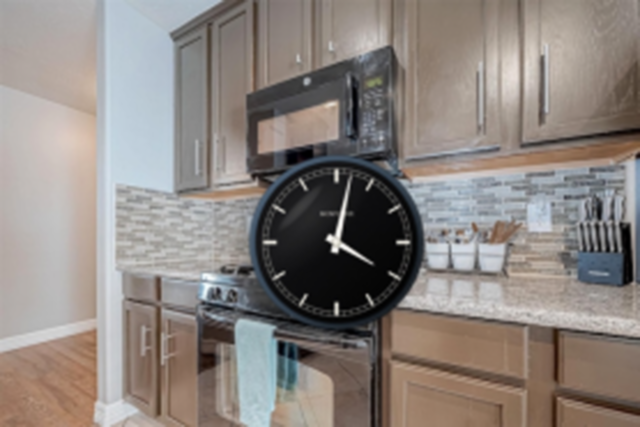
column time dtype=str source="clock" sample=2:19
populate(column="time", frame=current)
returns 4:02
